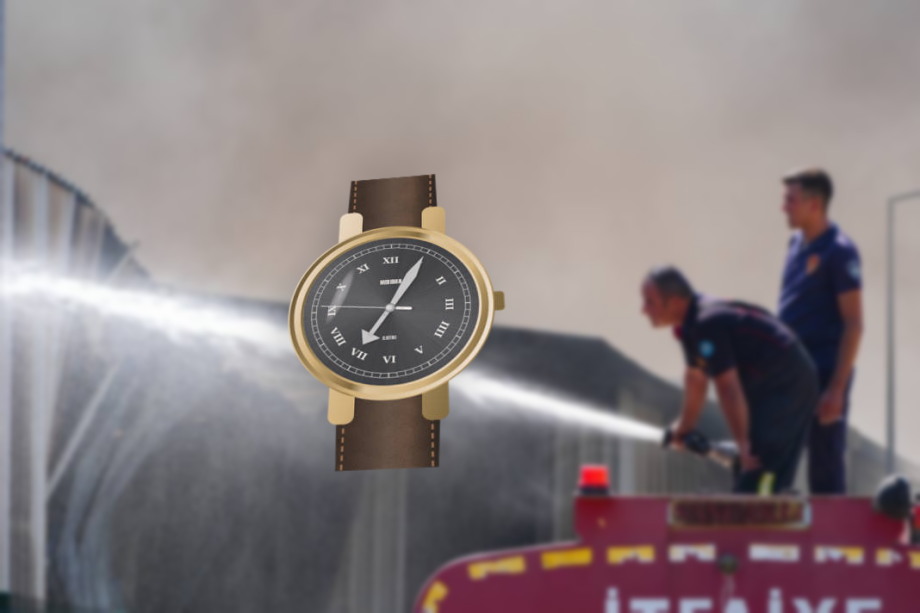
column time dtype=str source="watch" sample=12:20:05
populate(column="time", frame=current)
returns 7:04:46
